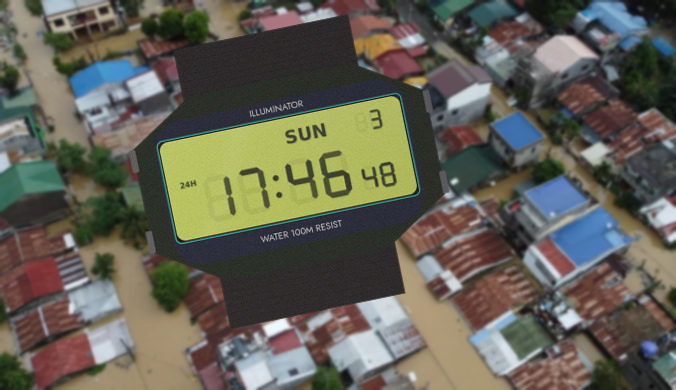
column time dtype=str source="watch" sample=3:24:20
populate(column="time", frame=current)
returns 17:46:48
